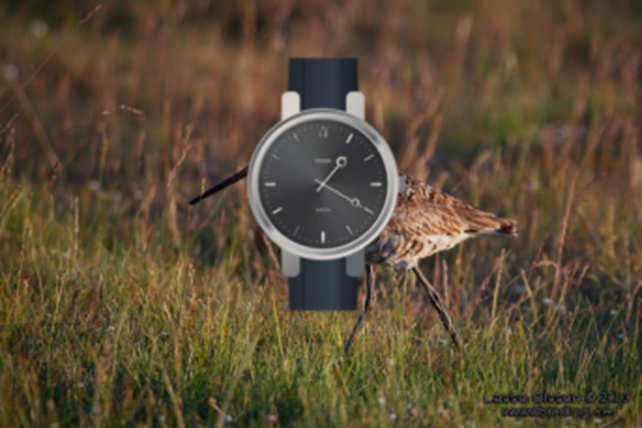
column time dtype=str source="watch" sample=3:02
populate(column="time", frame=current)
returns 1:20
